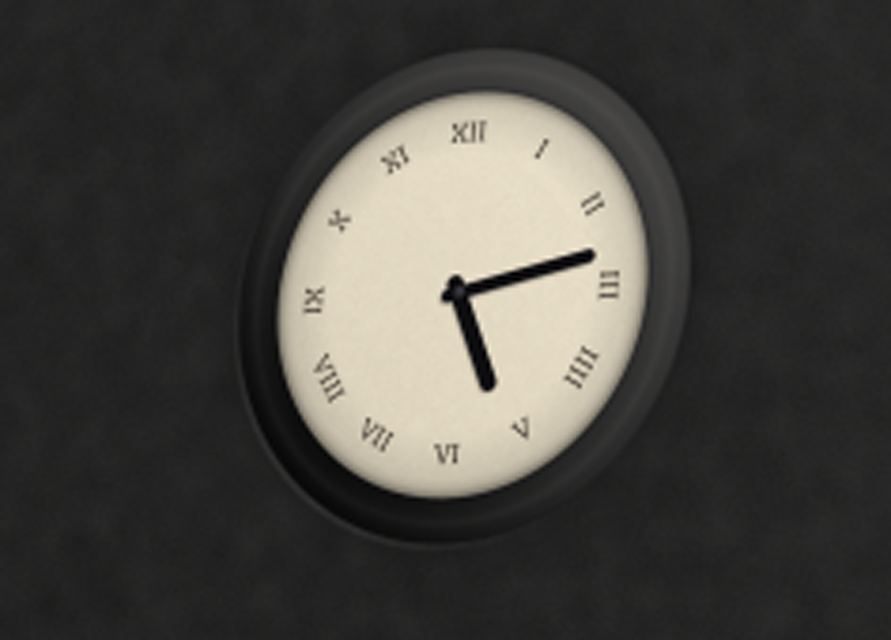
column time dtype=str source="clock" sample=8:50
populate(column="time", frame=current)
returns 5:13
